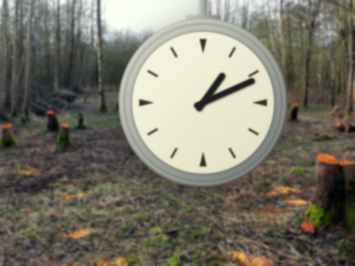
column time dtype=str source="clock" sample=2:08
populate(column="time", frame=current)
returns 1:11
